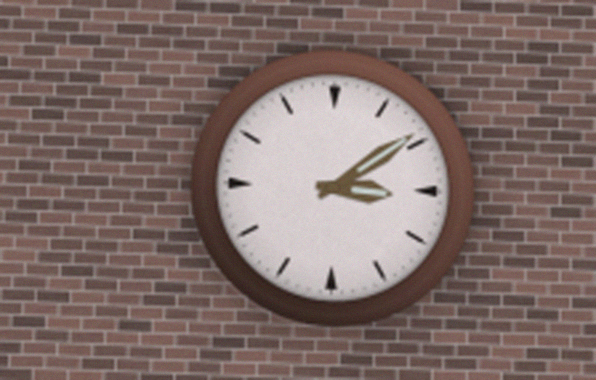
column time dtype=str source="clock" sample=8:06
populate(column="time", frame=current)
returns 3:09
